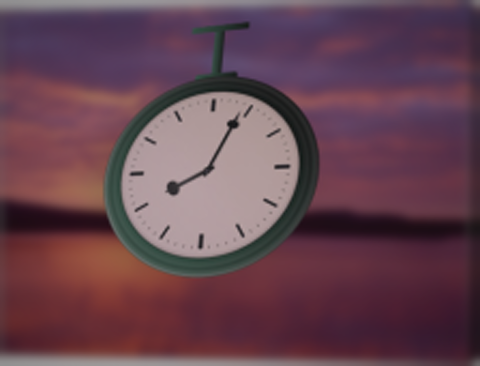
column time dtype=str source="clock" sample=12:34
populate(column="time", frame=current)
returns 8:04
